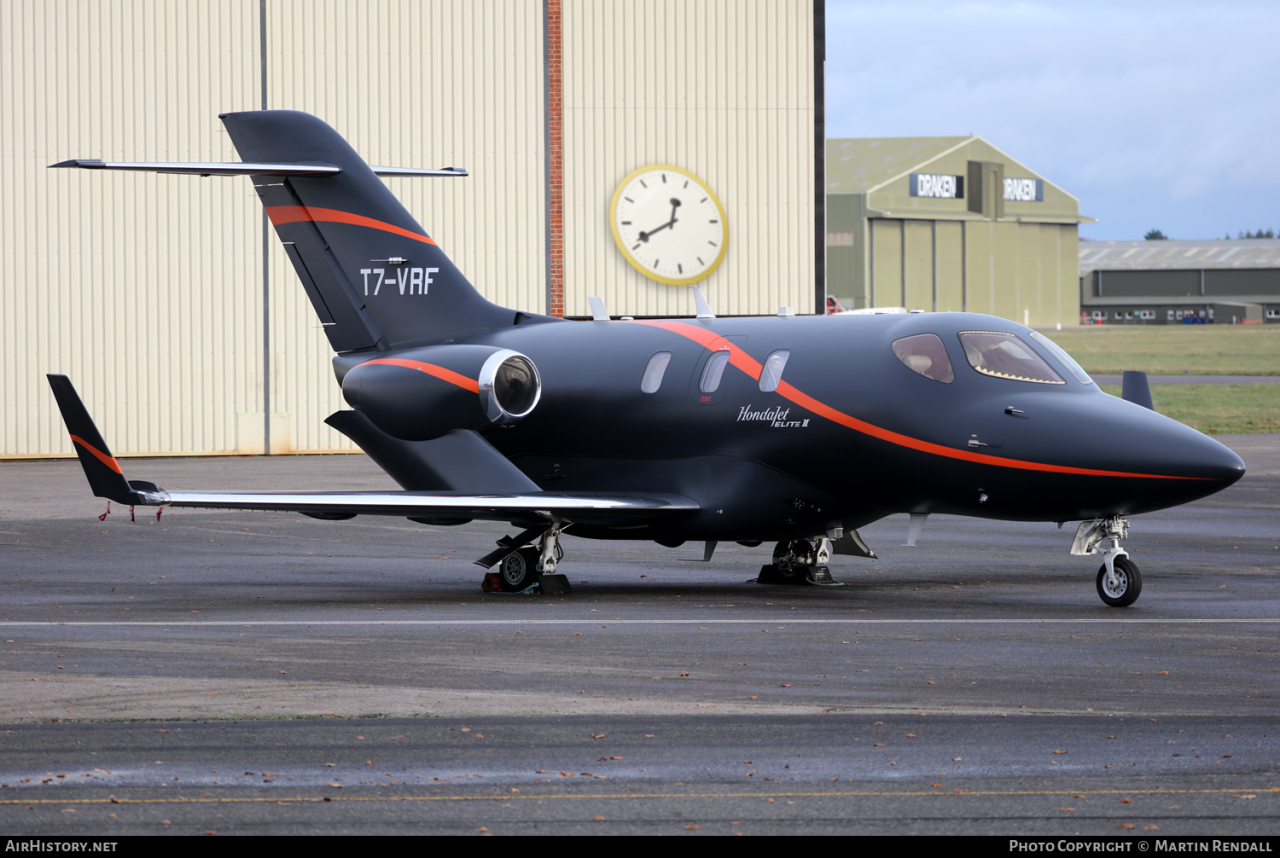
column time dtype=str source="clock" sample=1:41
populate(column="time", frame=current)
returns 12:41
